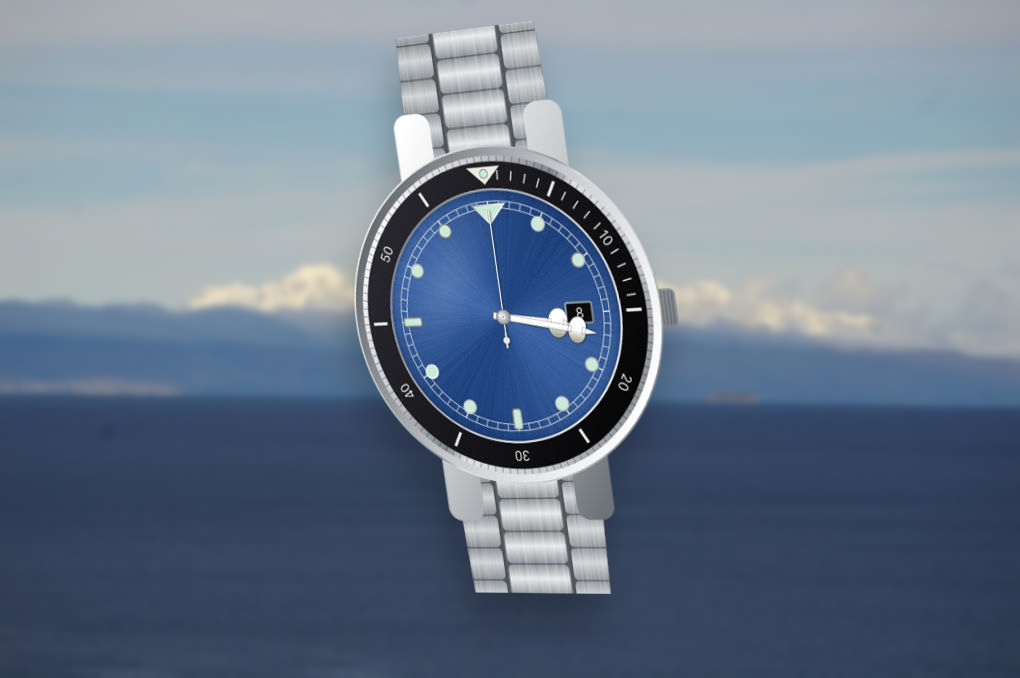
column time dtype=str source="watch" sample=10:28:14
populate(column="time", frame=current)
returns 3:17:00
